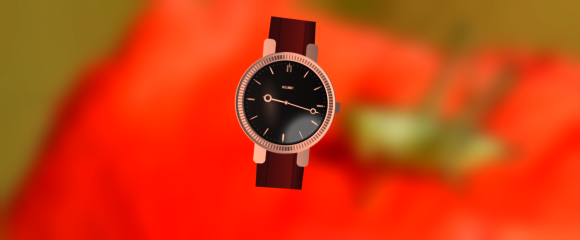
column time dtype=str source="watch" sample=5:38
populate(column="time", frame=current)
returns 9:17
